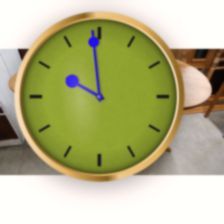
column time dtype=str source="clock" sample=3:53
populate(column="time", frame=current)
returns 9:59
